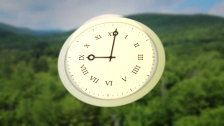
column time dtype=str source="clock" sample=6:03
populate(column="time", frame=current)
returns 9:01
